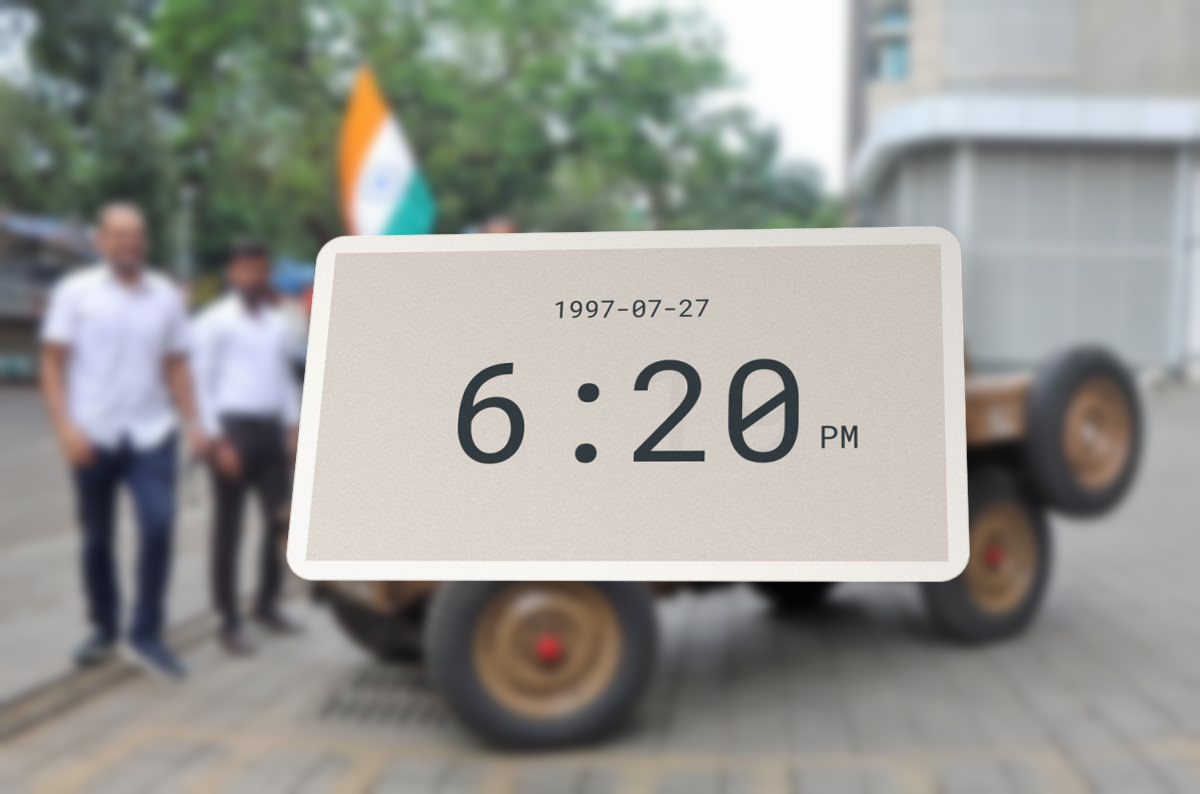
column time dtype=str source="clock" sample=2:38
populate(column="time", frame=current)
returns 6:20
